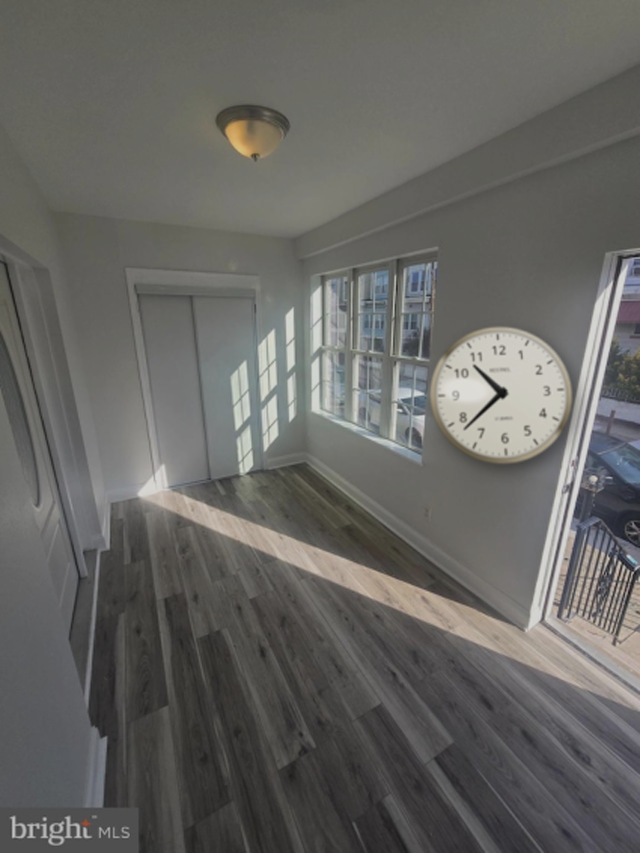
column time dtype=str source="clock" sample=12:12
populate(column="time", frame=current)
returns 10:38
